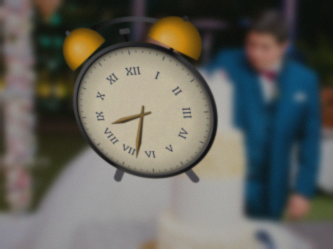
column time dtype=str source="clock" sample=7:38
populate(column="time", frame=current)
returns 8:33
